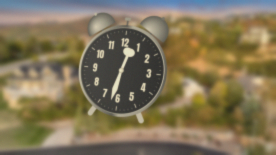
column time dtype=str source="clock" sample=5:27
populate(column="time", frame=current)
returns 12:32
